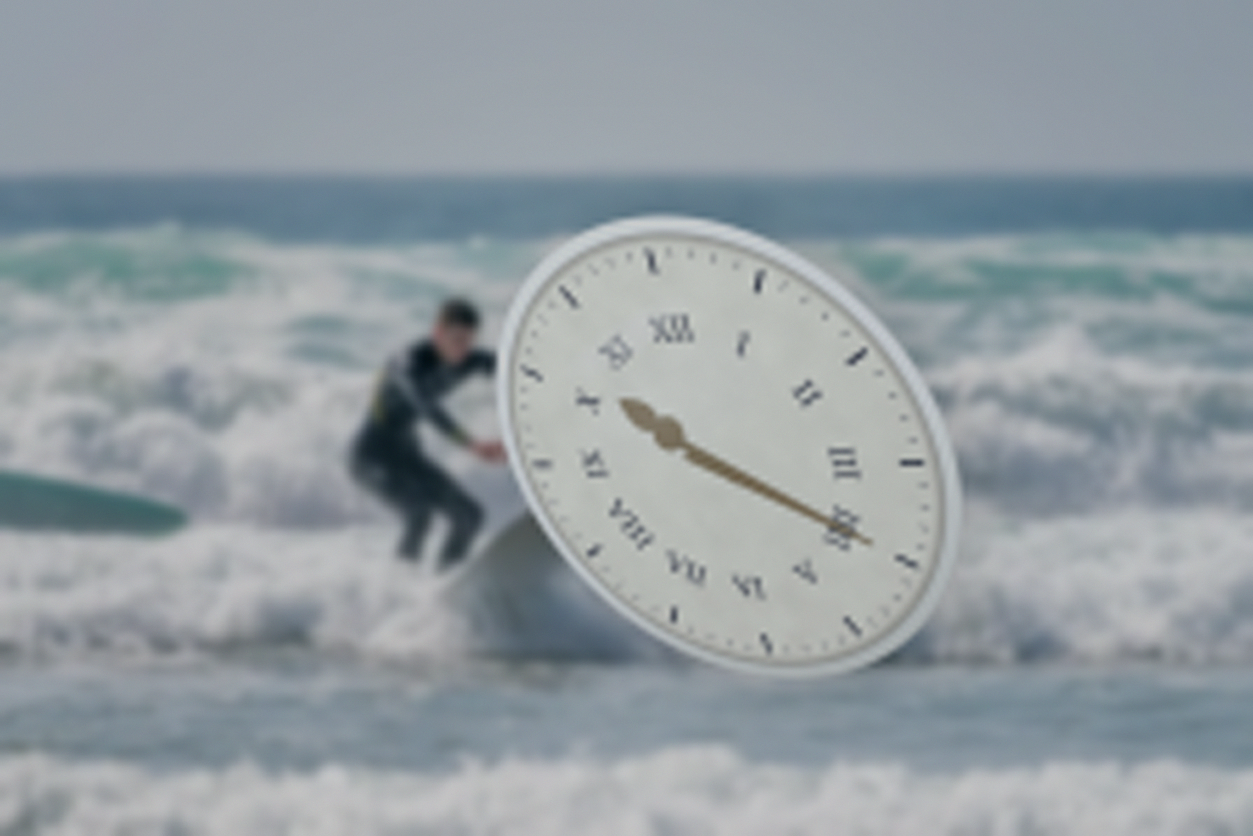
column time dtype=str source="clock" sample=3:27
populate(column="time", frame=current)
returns 10:20
